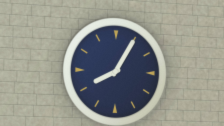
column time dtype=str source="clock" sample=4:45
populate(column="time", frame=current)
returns 8:05
